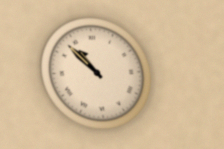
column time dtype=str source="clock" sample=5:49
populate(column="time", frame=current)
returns 10:53
